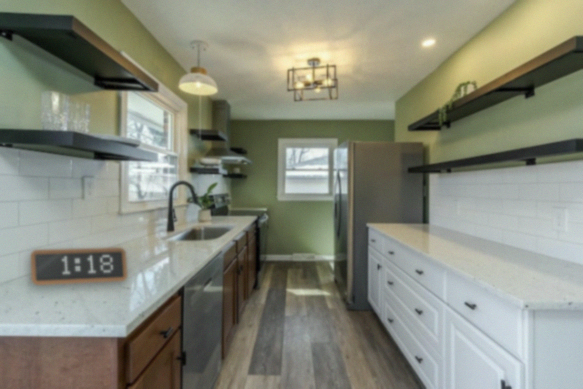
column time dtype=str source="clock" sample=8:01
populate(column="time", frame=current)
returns 1:18
